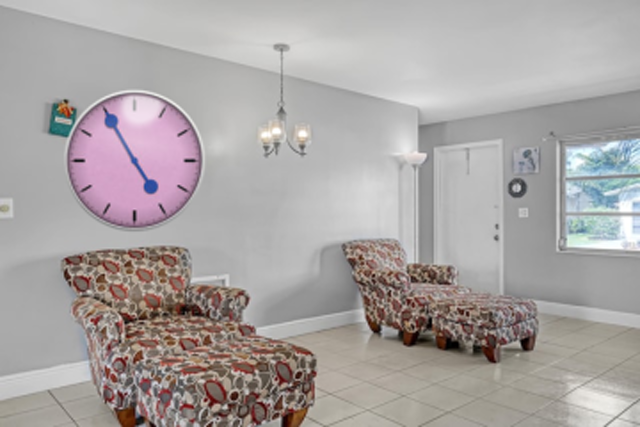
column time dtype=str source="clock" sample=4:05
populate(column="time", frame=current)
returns 4:55
